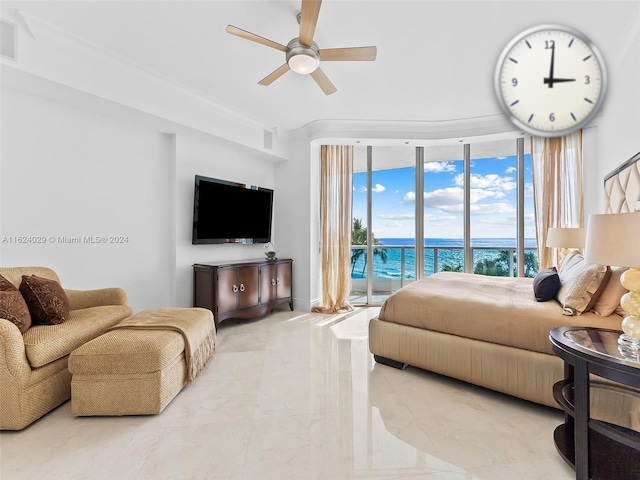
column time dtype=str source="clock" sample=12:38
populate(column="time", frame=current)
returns 3:01
